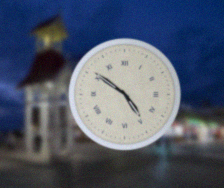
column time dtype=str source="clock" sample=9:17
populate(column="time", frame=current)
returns 4:51
